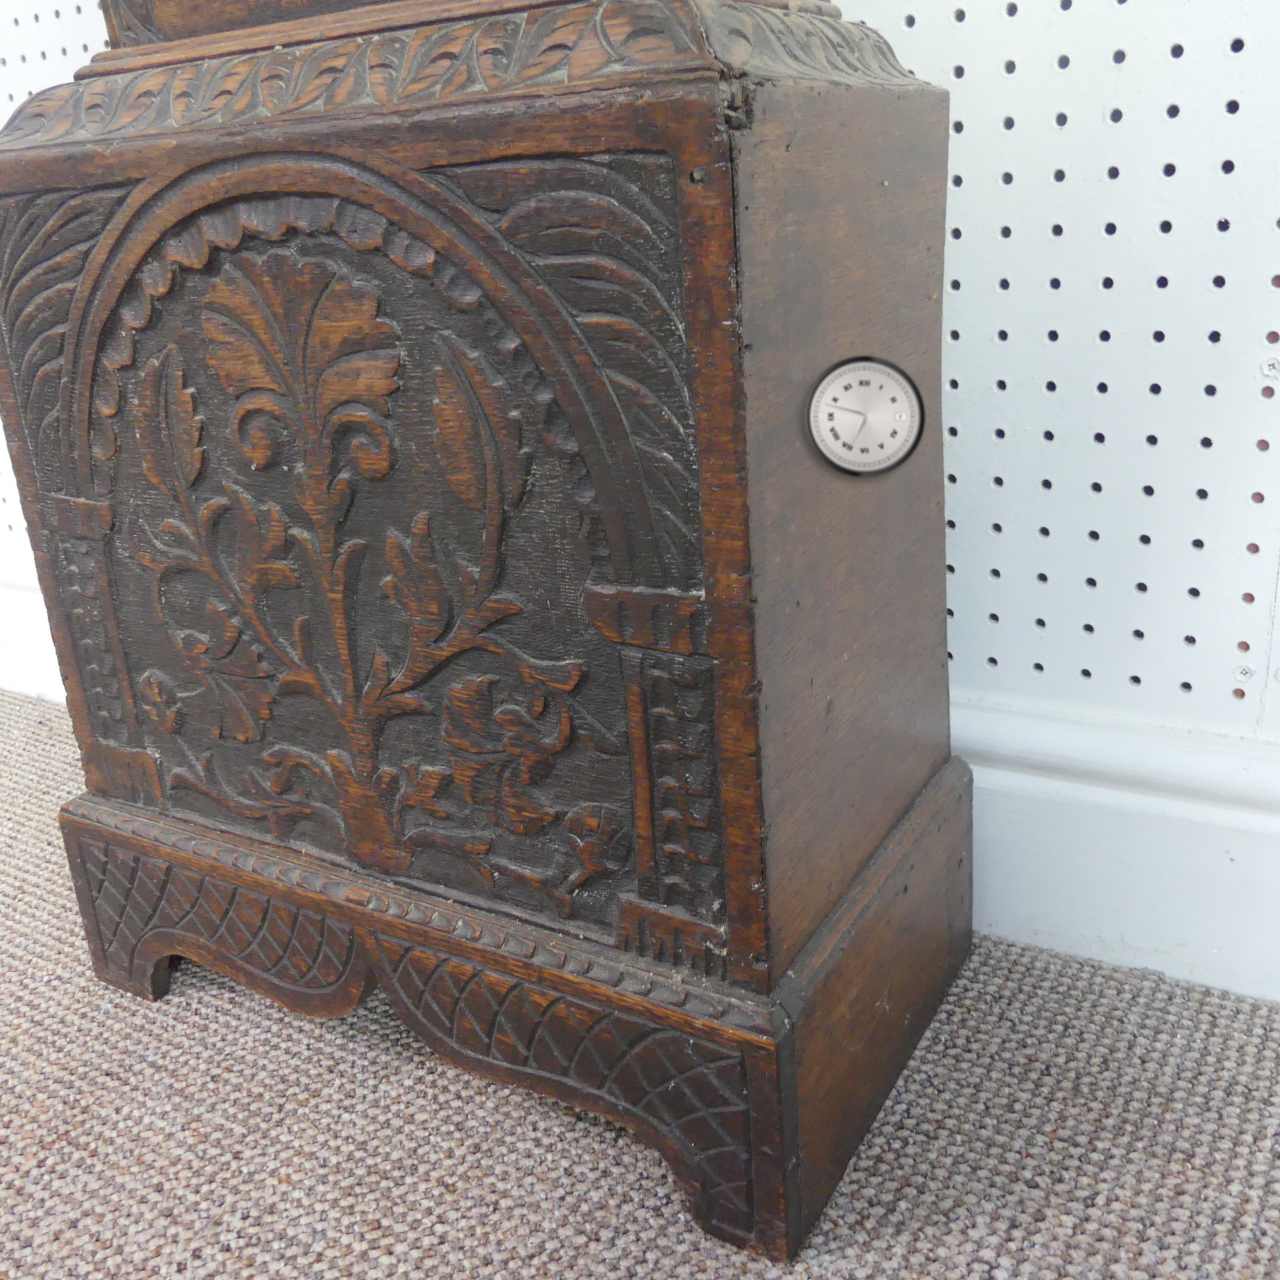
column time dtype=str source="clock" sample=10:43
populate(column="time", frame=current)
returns 6:48
